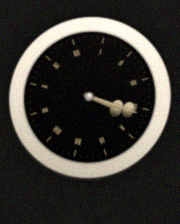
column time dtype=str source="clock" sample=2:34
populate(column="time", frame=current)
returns 4:21
